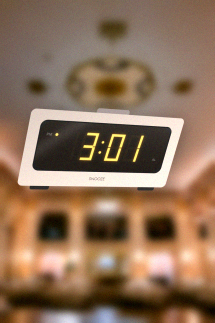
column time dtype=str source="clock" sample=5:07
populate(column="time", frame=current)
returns 3:01
